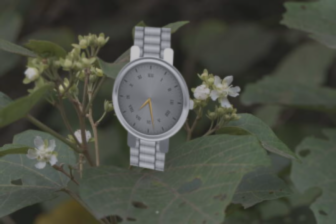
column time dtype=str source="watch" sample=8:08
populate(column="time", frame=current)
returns 7:28
